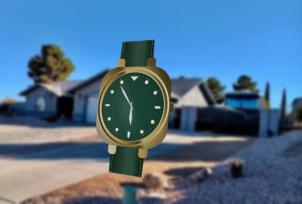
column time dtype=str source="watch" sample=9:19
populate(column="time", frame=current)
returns 5:54
